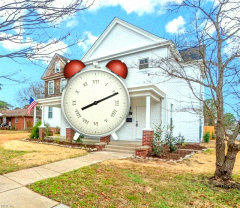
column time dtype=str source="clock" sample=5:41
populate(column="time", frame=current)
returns 8:11
